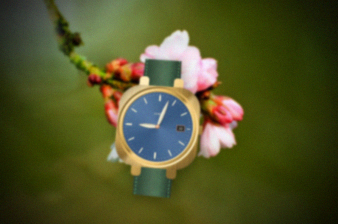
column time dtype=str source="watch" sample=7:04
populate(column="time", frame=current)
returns 9:03
